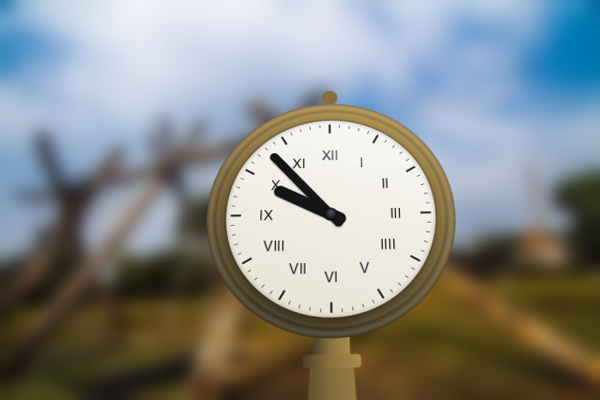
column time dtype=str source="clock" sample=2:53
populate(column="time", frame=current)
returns 9:53
